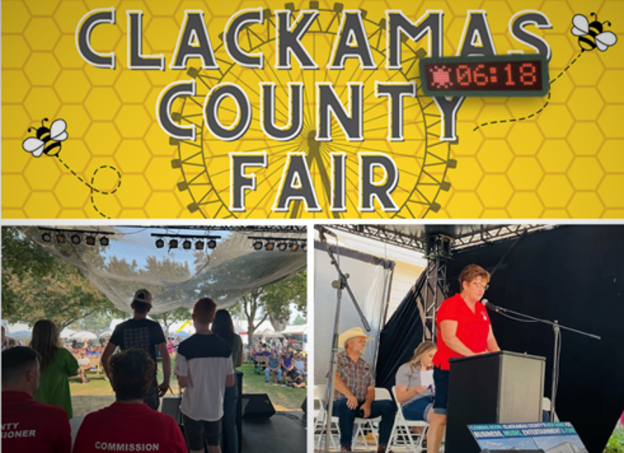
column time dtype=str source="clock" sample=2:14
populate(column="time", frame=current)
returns 6:18
